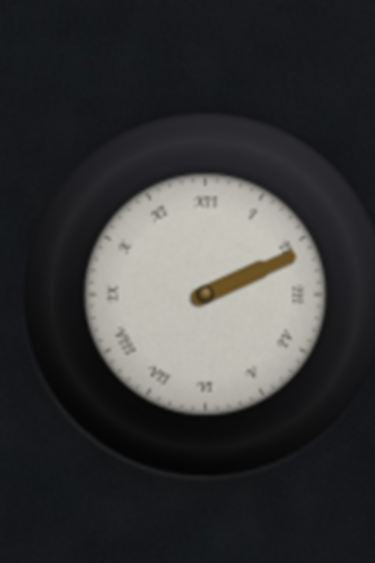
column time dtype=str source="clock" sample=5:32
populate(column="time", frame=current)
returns 2:11
